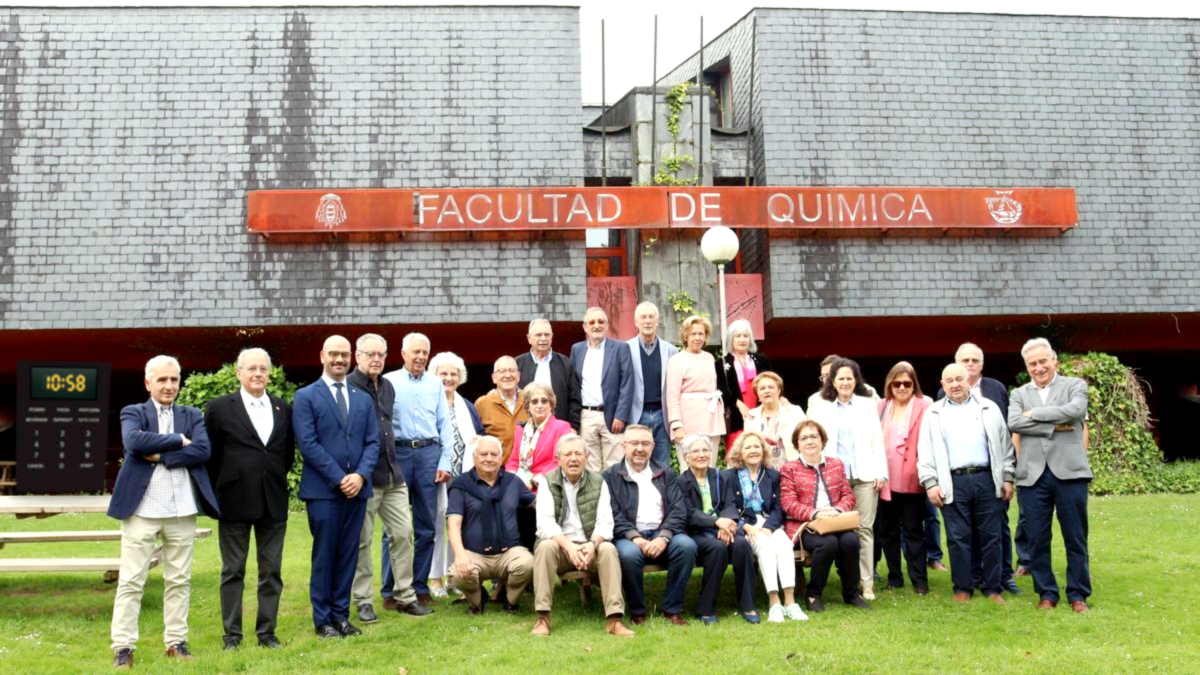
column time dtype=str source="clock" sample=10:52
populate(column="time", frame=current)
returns 10:58
